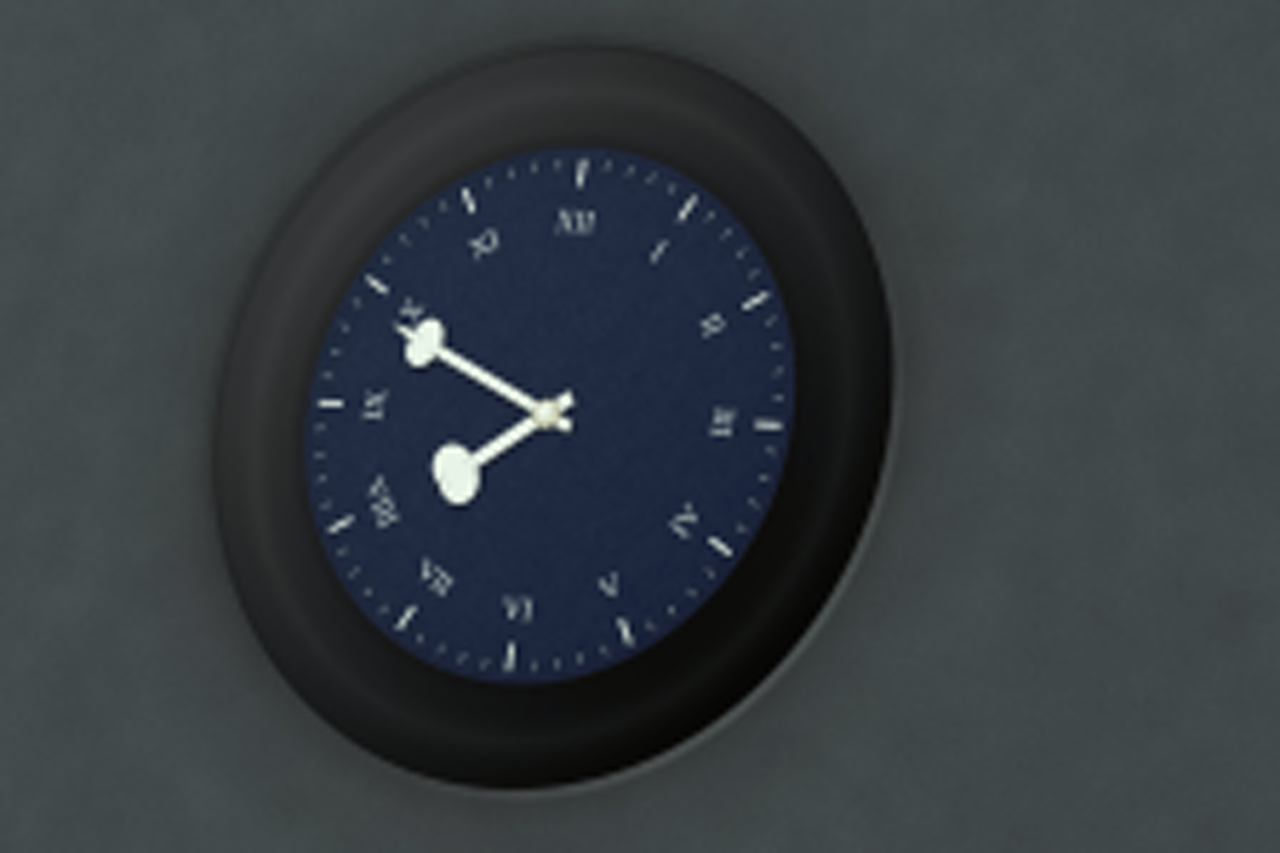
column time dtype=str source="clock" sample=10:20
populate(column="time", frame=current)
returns 7:49
